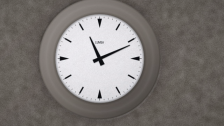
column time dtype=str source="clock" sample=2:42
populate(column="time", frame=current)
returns 11:11
